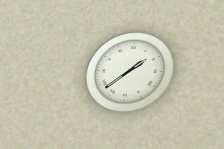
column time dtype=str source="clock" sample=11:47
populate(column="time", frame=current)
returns 1:38
